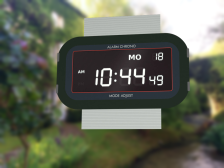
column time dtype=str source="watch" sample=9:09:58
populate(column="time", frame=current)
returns 10:44:49
